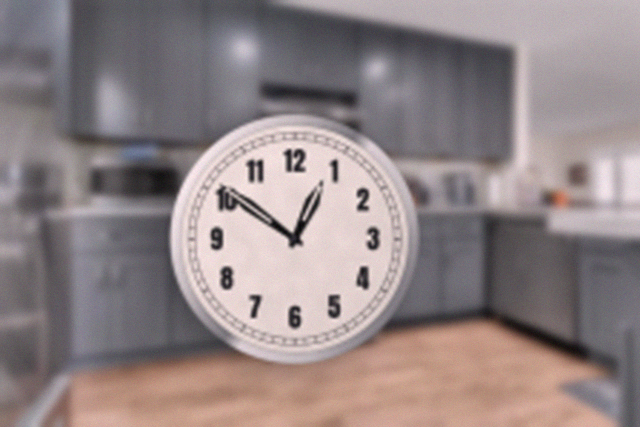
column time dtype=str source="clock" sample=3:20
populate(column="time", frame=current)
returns 12:51
